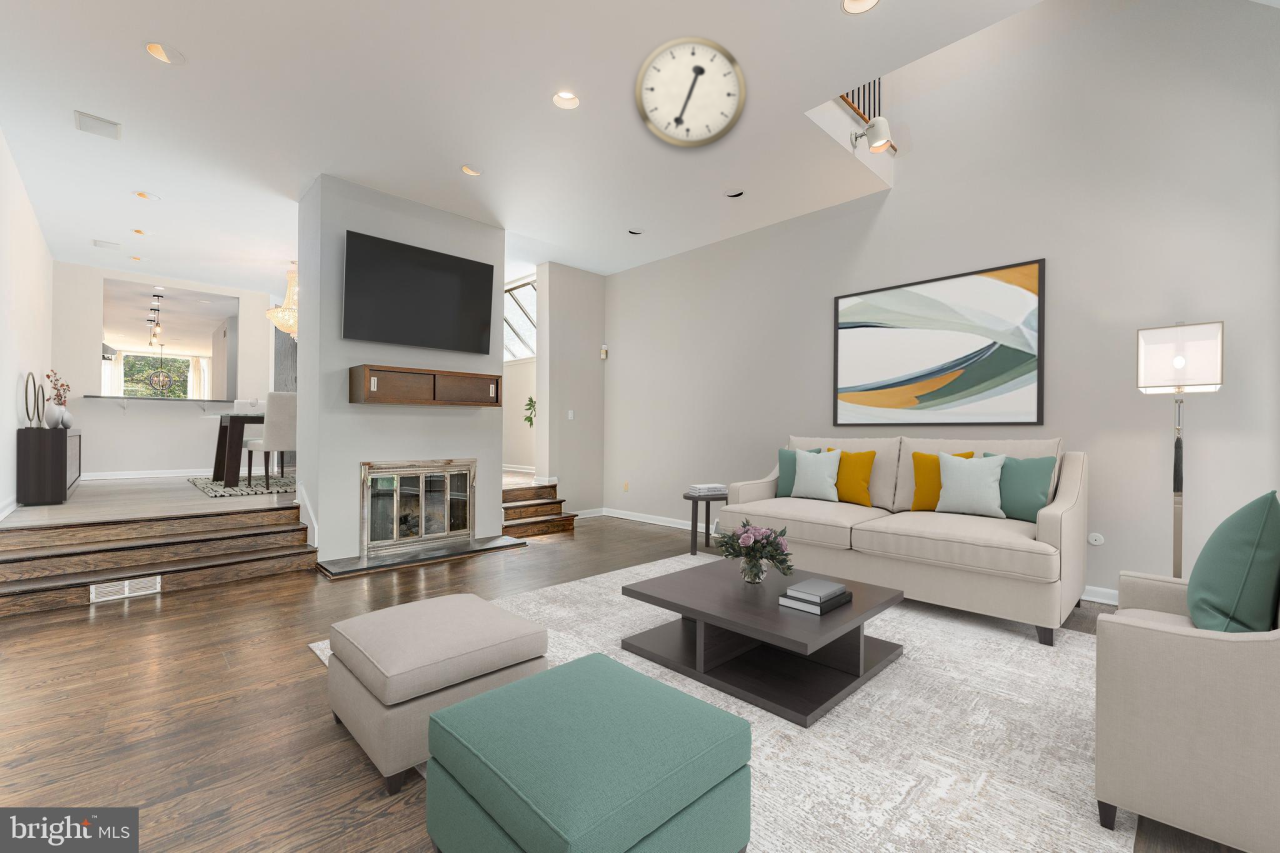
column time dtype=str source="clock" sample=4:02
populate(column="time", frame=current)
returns 12:33
